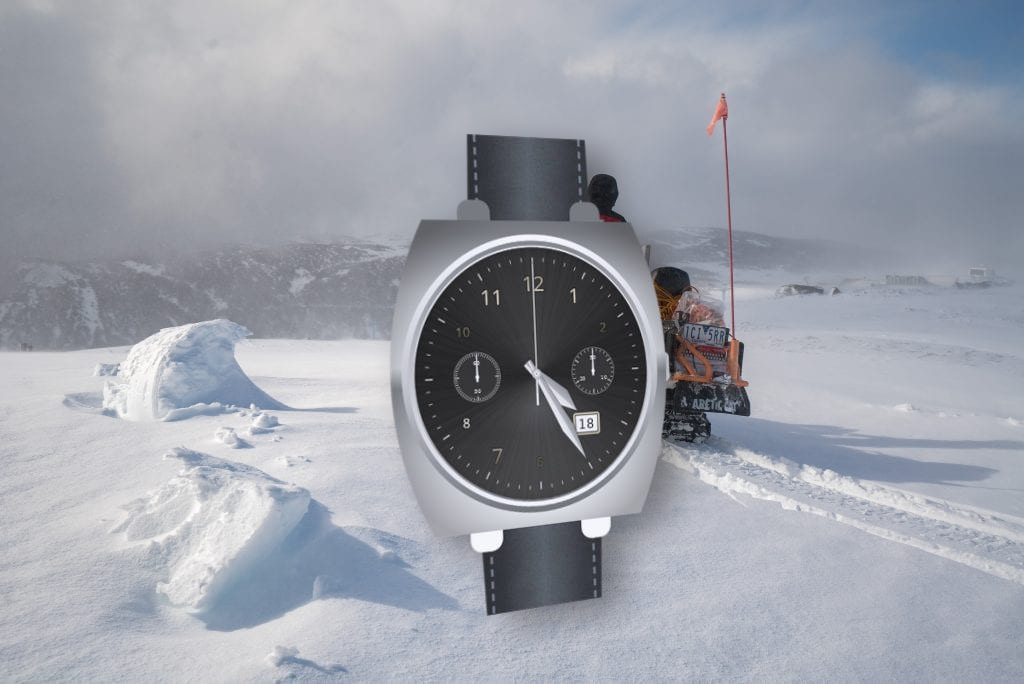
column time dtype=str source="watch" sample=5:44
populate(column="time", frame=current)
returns 4:25
